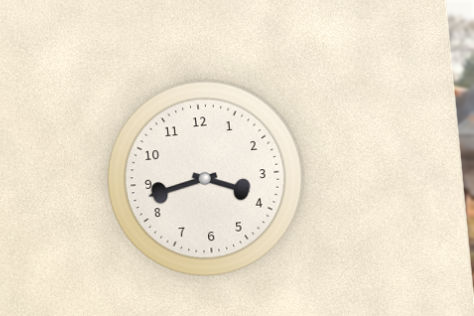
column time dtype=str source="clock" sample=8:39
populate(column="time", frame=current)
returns 3:43
